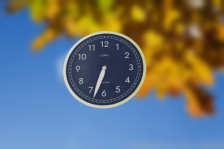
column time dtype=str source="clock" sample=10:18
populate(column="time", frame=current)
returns 6:33
